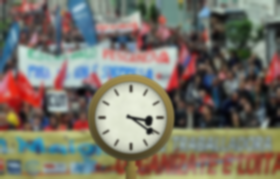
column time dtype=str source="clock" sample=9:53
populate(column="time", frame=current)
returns 3:21
